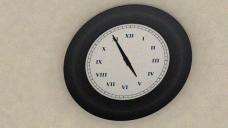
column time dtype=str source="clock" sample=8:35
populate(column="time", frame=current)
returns 4:55
